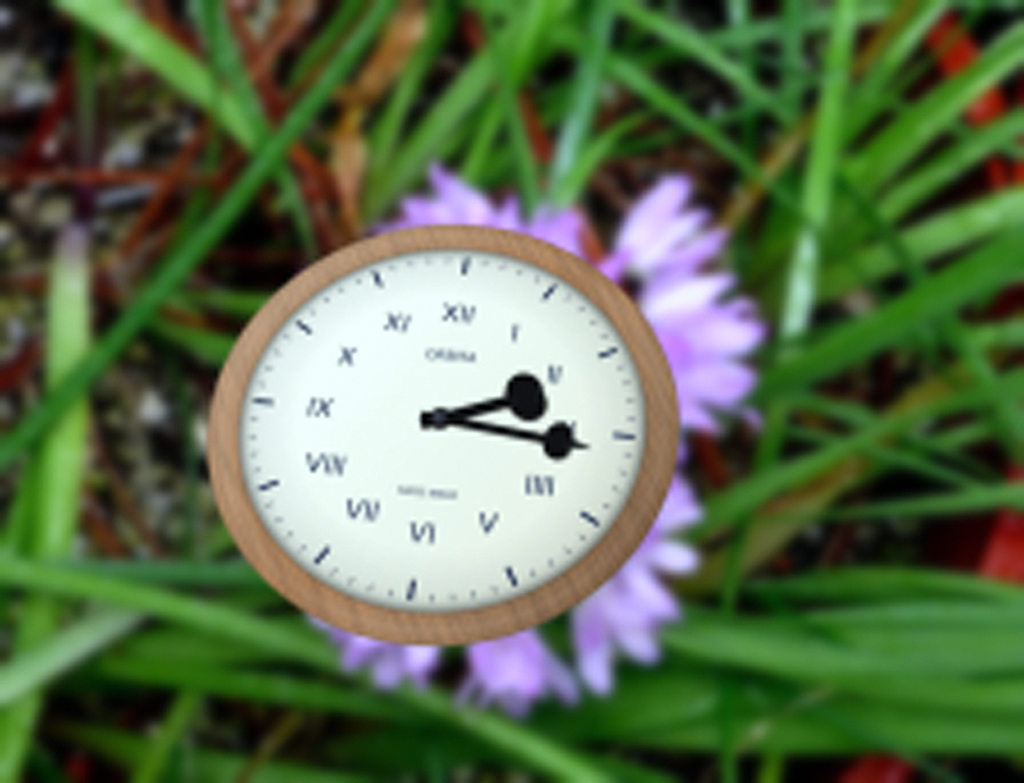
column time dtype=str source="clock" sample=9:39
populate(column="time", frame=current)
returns 2:16
